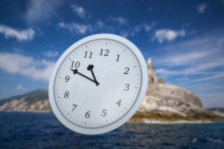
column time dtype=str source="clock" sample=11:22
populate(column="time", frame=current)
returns 10:48
